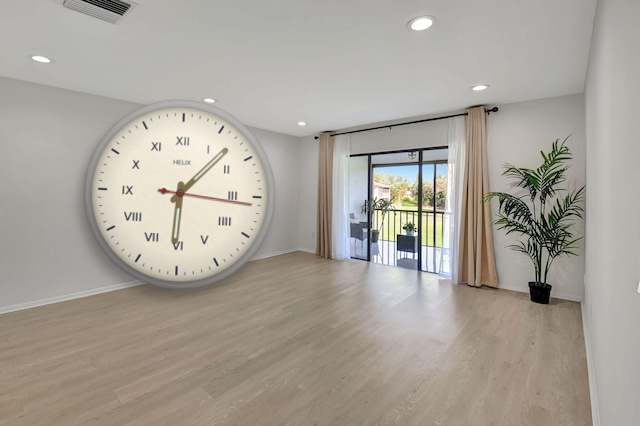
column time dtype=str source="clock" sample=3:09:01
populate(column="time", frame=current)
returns 6:07:16
